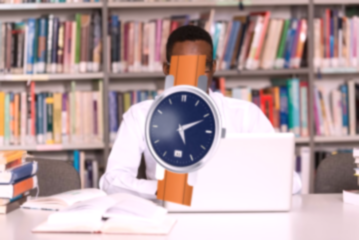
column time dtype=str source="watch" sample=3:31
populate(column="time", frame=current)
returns 5:11
